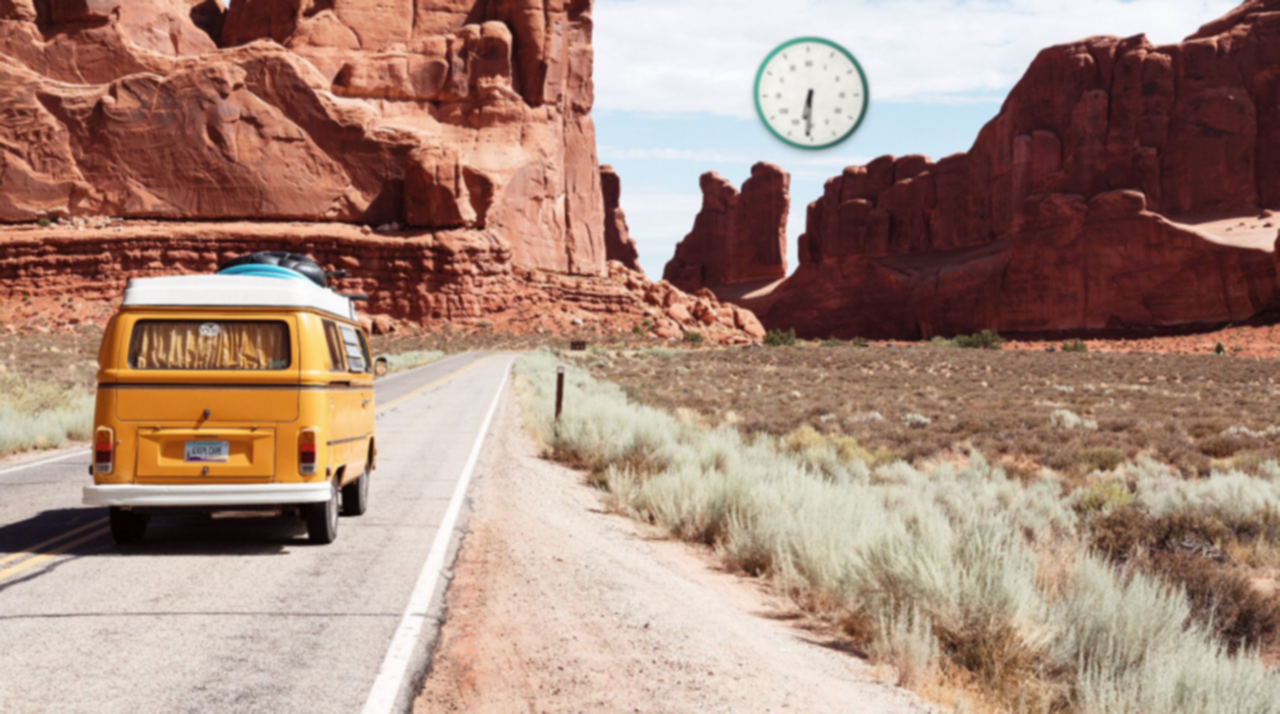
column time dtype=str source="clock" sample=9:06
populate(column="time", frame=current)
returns 6:31
